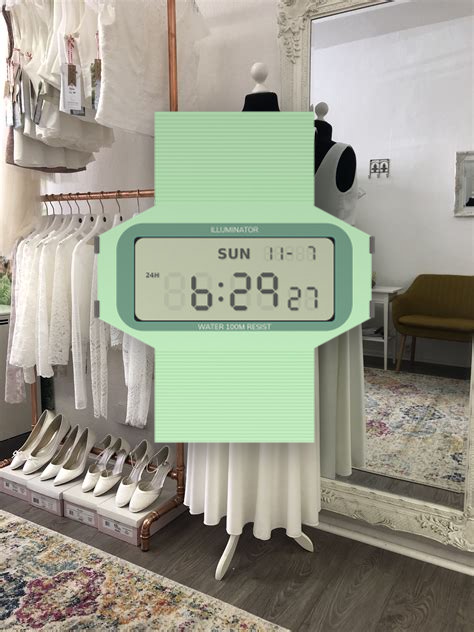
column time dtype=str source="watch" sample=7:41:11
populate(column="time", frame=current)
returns 6:29:27
